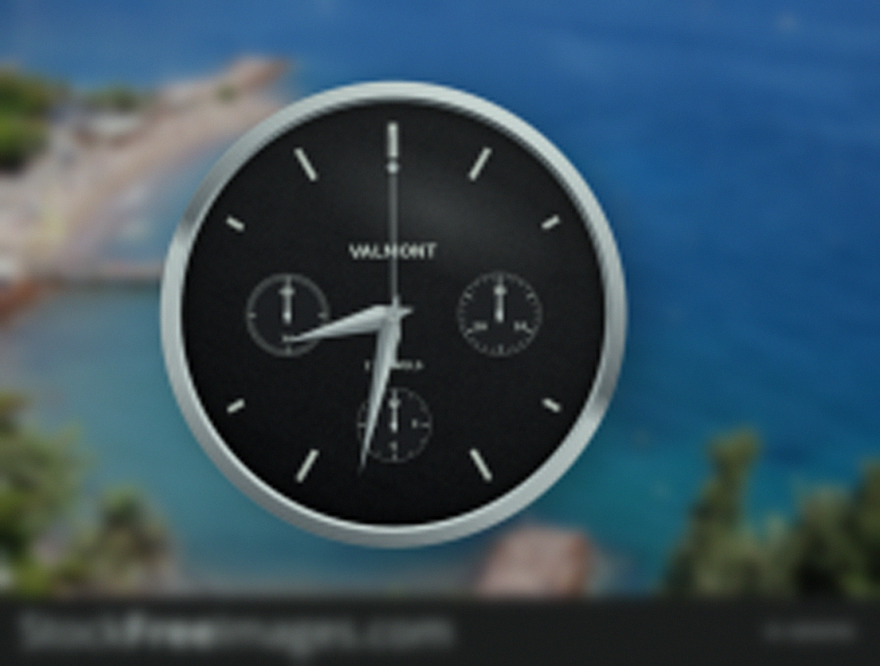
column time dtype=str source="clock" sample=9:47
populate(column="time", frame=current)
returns 8:32
